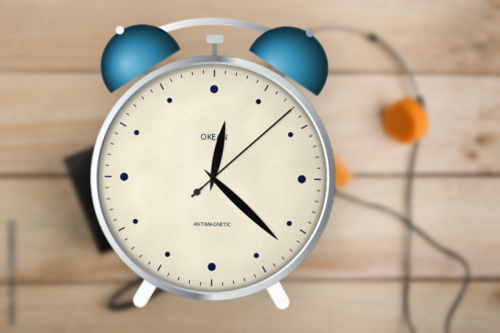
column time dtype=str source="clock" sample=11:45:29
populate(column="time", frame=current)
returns 12:22:08
